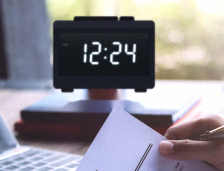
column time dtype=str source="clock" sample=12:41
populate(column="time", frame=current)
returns 12:24
